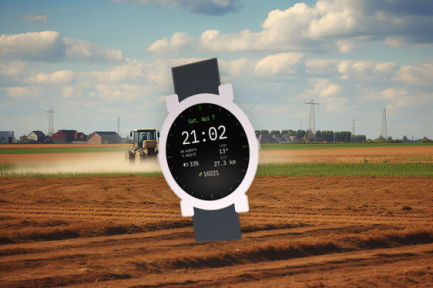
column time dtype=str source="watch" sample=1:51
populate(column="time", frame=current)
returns 21:02
